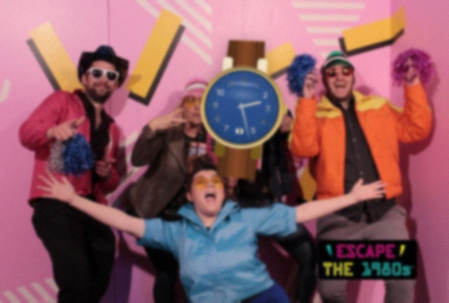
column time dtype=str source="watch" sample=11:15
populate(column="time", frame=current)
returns 2:27
